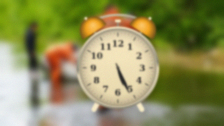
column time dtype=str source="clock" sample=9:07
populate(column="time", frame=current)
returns 5:26
